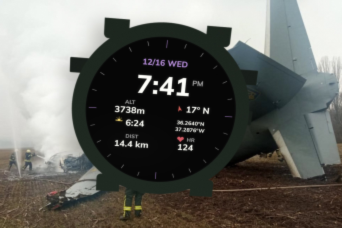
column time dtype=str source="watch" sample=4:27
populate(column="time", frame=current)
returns 7:41
